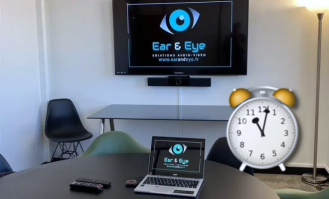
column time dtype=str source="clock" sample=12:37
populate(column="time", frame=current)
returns 11:02
